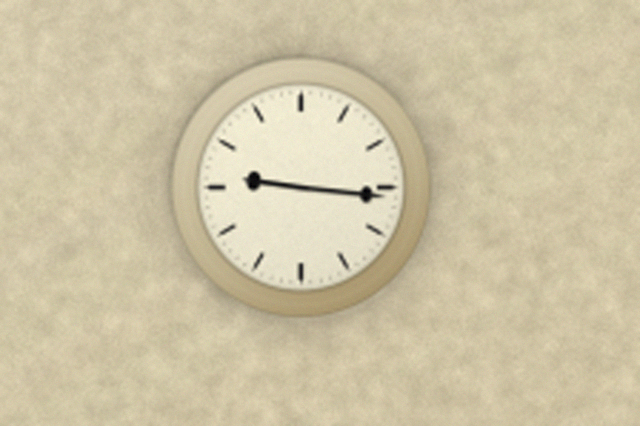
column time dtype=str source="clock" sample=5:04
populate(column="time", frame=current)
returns 9:16
